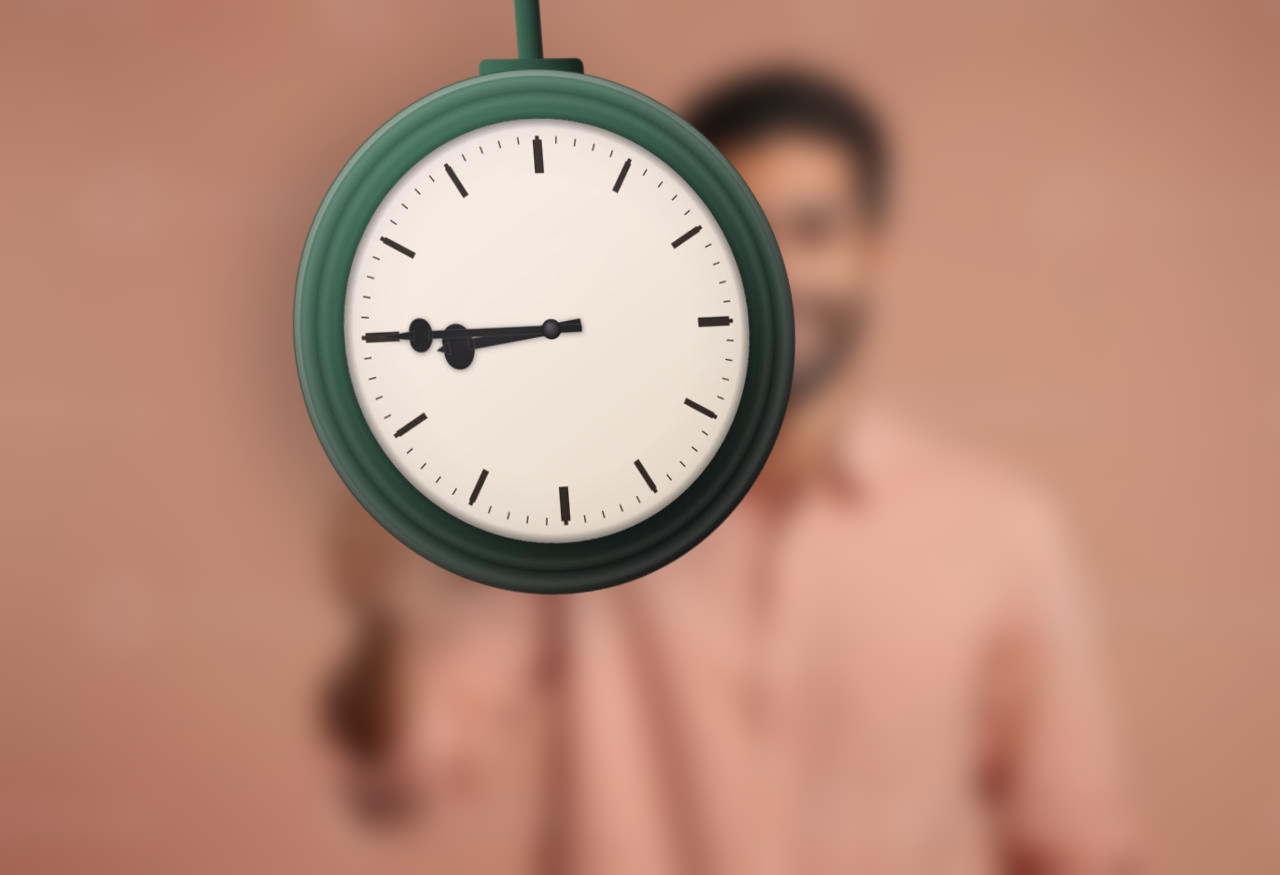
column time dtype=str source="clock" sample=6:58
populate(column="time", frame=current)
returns 8:45
